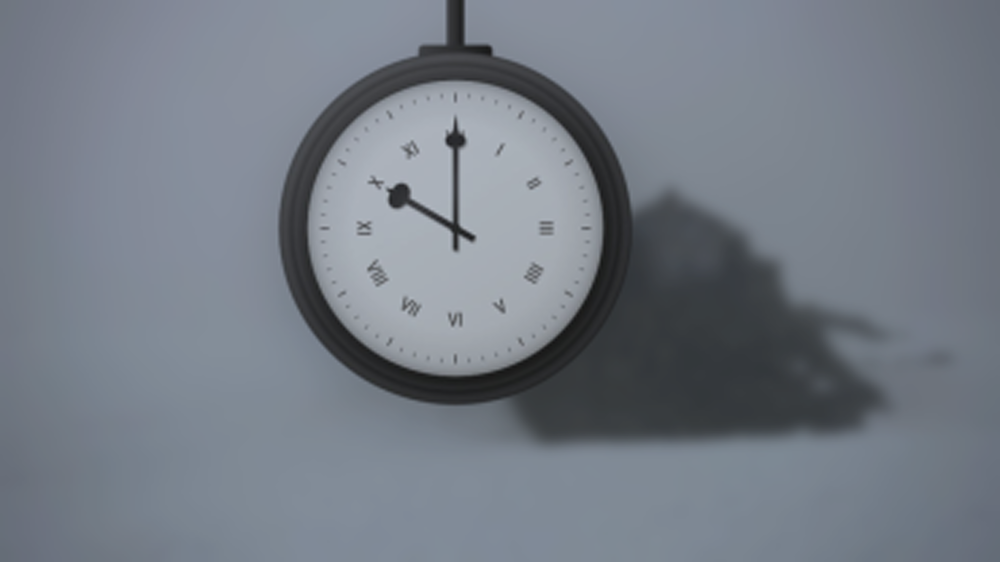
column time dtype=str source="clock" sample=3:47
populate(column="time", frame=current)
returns 10:00
